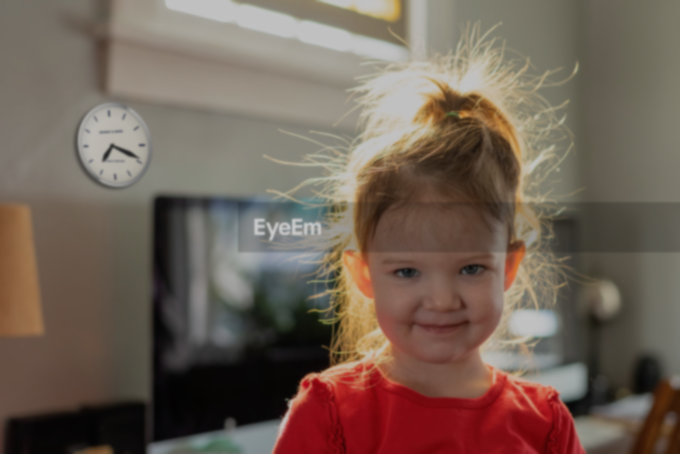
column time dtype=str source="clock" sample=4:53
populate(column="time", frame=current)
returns 7:19
